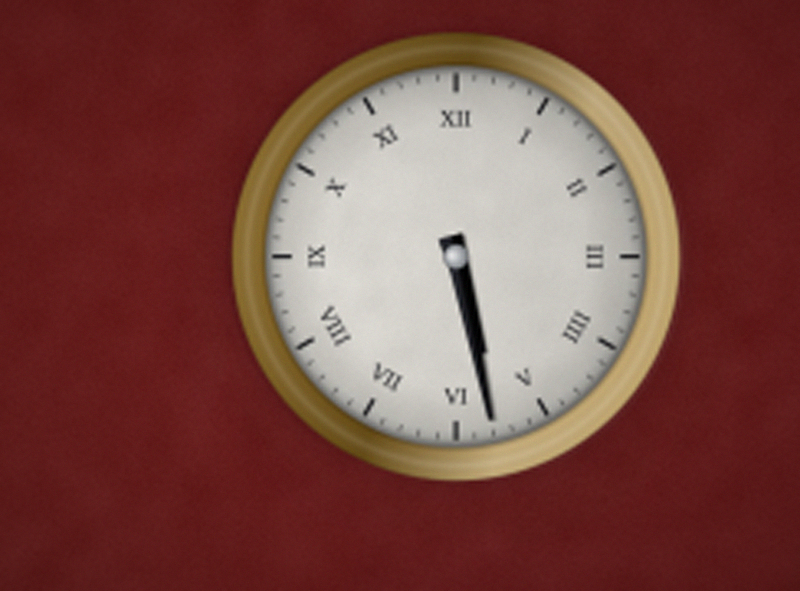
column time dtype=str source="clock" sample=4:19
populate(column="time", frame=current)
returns 5:28
